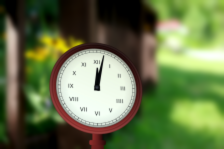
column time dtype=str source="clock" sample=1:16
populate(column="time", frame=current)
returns 12:02
